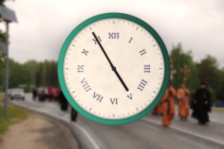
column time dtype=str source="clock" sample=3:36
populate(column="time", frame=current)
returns 4:55
